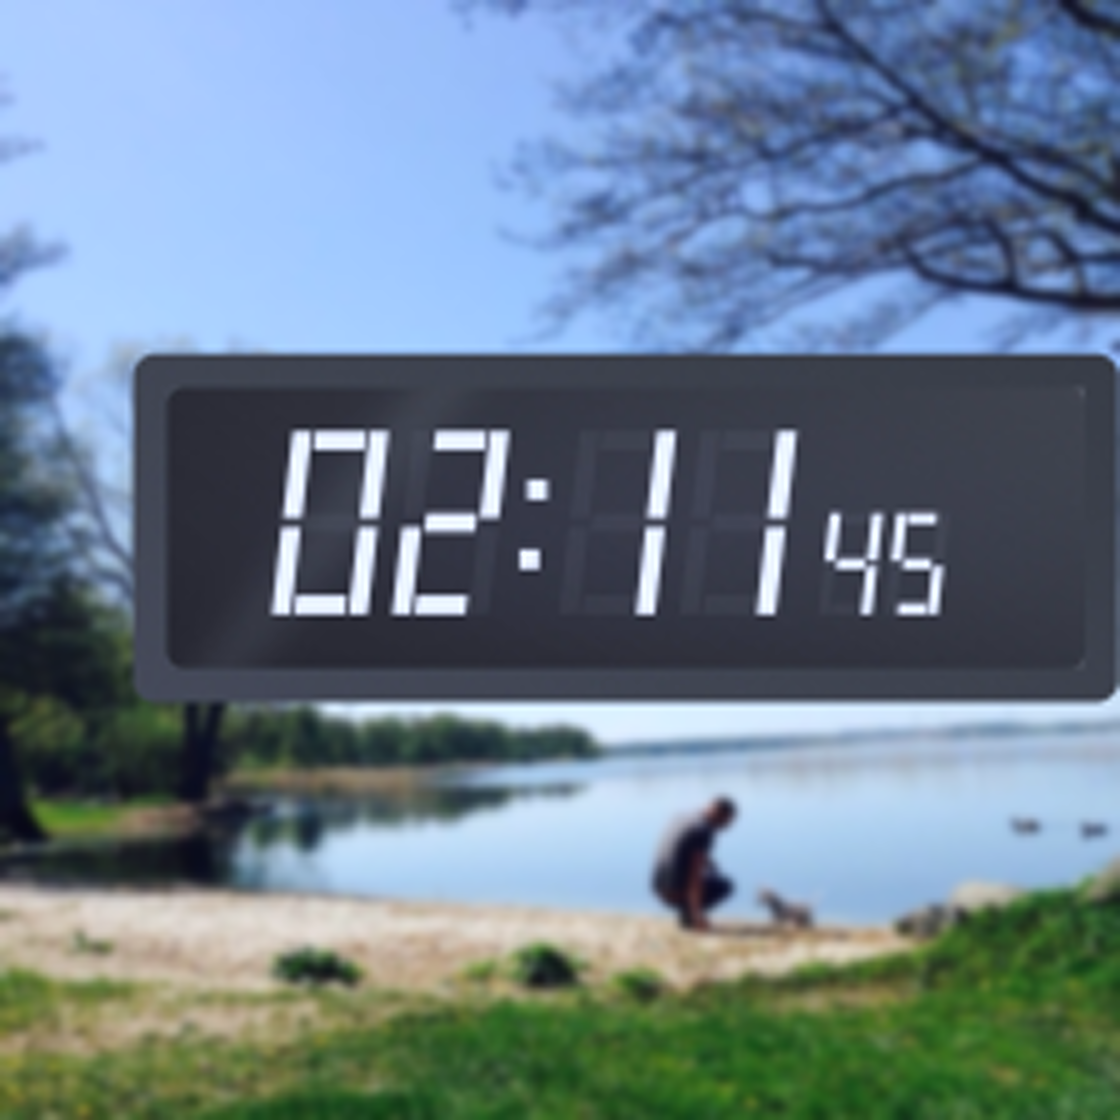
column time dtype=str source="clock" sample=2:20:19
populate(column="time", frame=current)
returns 2:11:45
